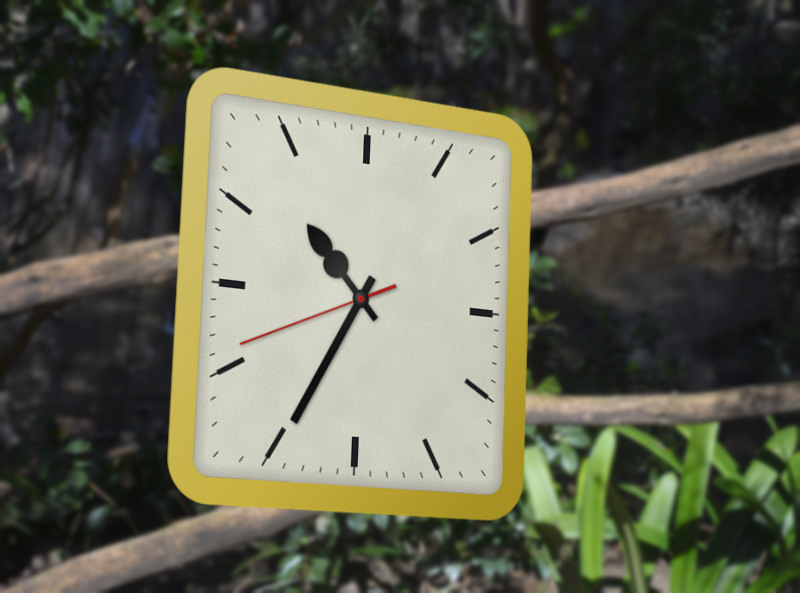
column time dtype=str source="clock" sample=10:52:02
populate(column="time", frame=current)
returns 10:34:41
